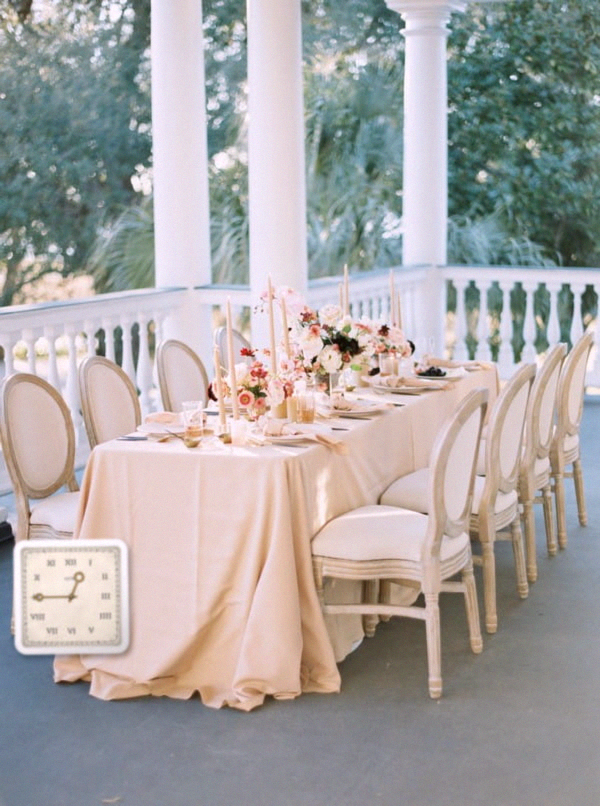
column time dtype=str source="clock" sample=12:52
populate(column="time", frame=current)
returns 12:45
